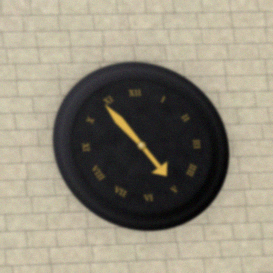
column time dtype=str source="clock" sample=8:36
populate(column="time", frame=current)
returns 4:54
